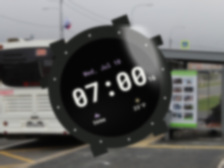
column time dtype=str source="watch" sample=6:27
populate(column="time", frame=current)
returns 7:00
